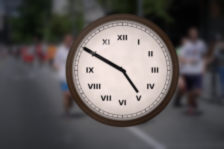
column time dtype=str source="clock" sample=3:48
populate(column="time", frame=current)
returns 4:50
